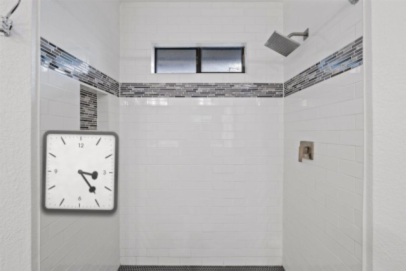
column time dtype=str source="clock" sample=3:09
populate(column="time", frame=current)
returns 3:24
